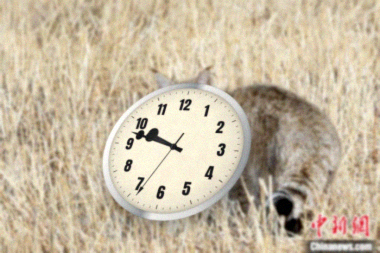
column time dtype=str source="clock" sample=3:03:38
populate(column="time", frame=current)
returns 9:47:34
